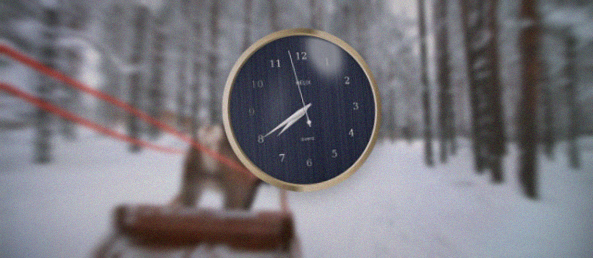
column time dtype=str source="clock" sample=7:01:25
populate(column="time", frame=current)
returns 7:39:58
